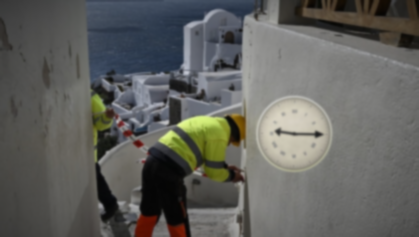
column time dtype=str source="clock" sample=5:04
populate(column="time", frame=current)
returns 9:15
